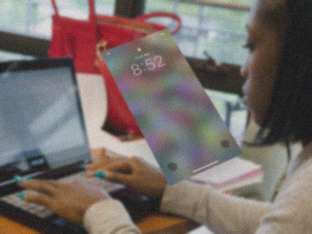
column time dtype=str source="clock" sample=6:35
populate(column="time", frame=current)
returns 8:52
